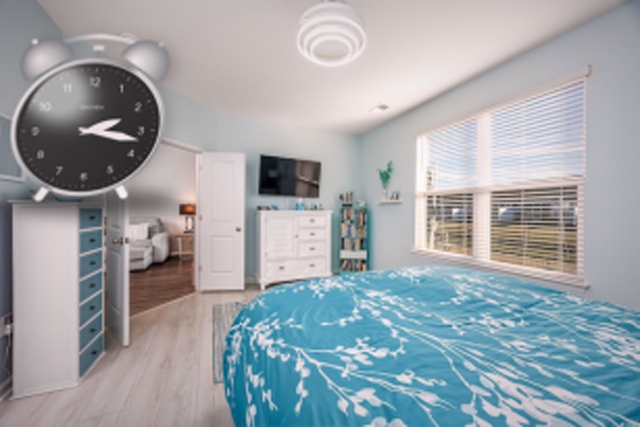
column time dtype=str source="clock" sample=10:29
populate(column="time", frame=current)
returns 2:17
